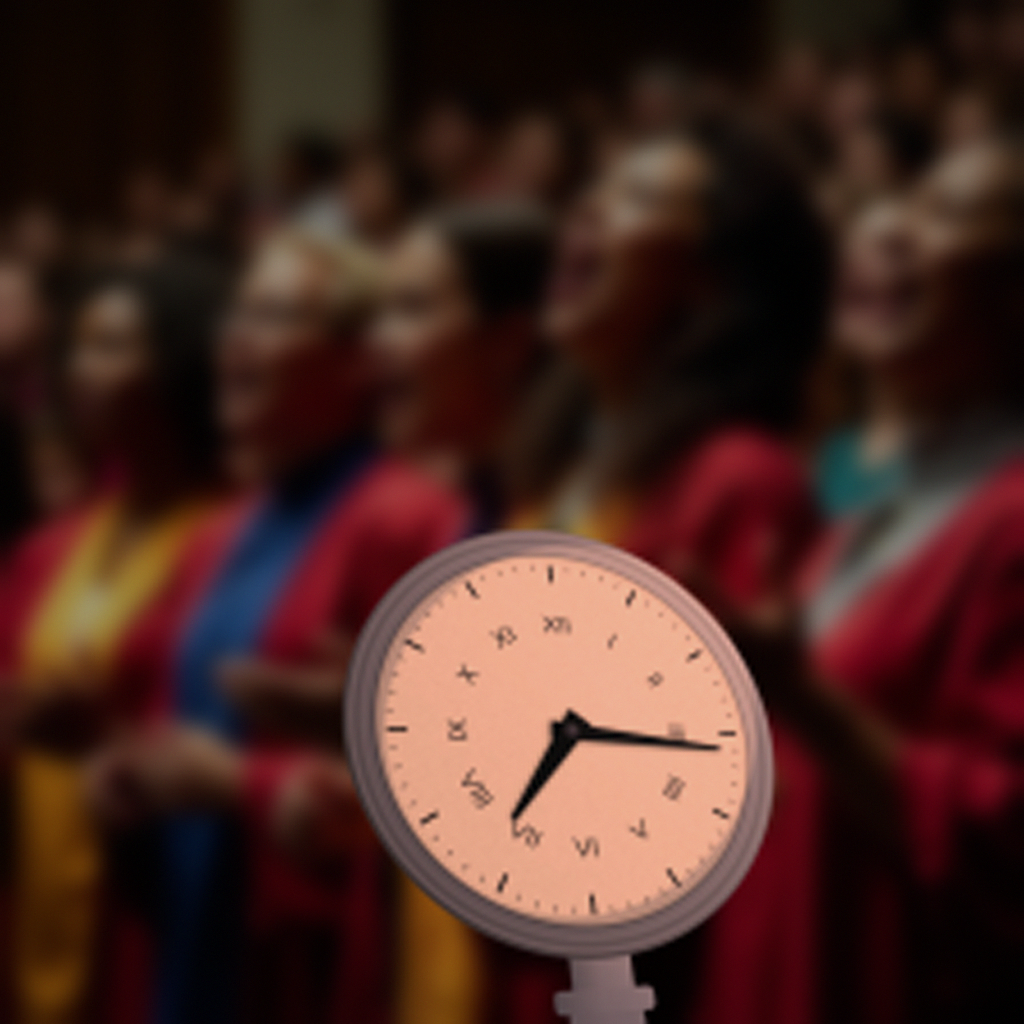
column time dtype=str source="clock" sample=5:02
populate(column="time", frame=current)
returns 7:16
